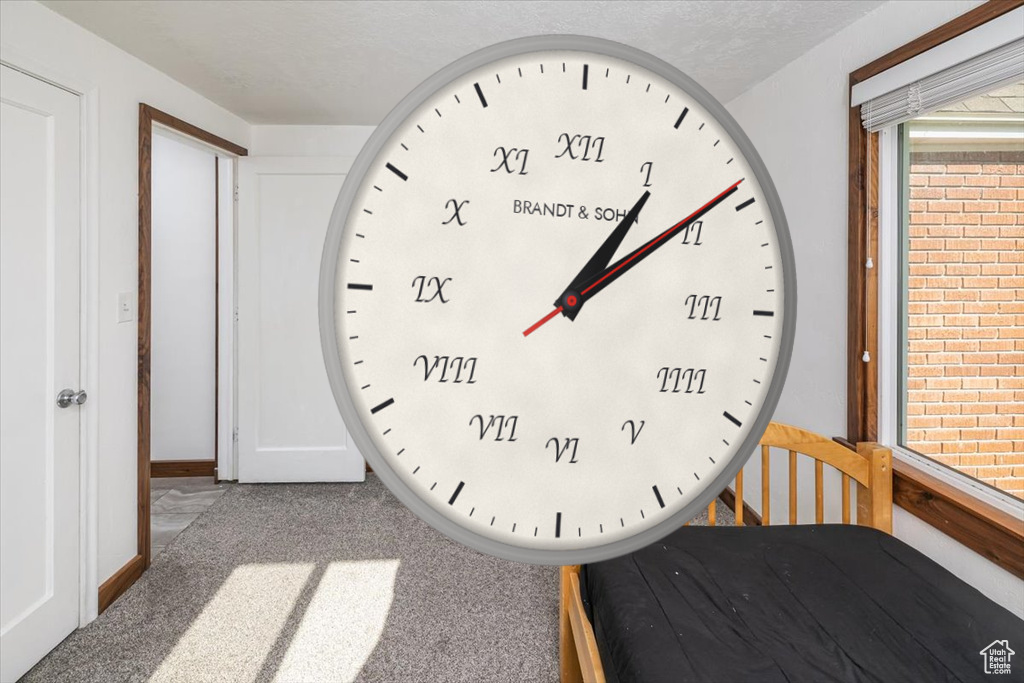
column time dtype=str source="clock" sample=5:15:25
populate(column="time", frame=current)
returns 1:09:09
